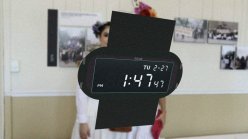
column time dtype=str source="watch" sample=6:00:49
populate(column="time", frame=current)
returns 1:47:47
